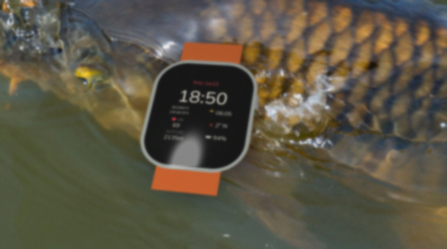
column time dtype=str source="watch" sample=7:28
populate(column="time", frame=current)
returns 18:50
